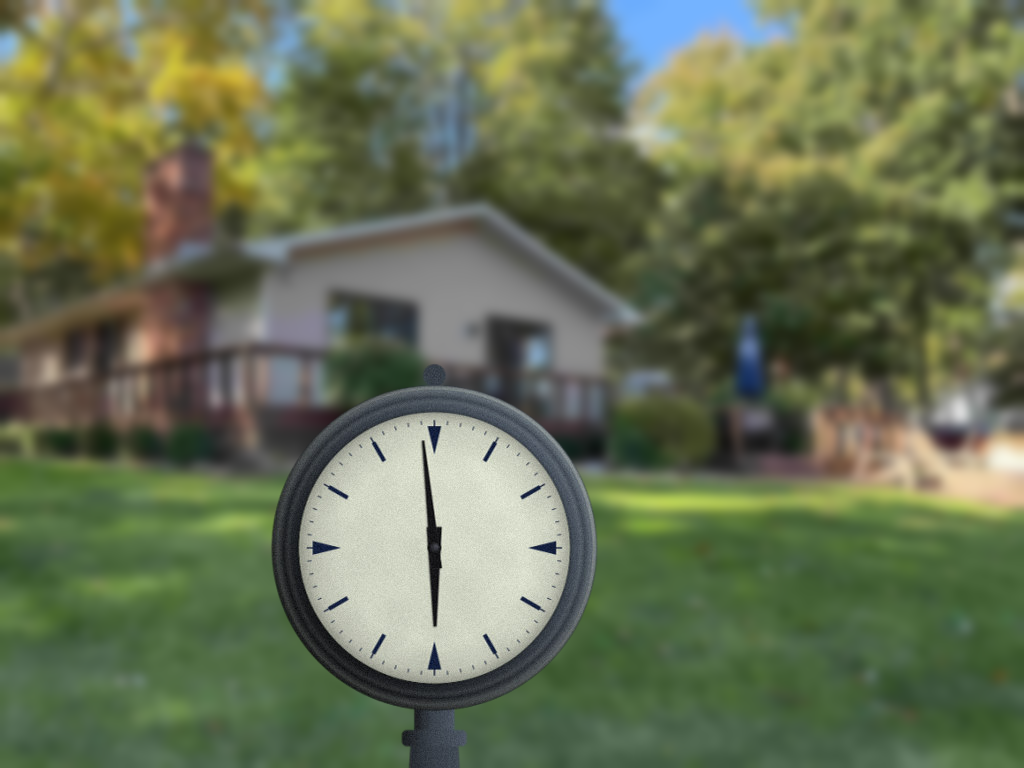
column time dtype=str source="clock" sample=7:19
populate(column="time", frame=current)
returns 5:59
